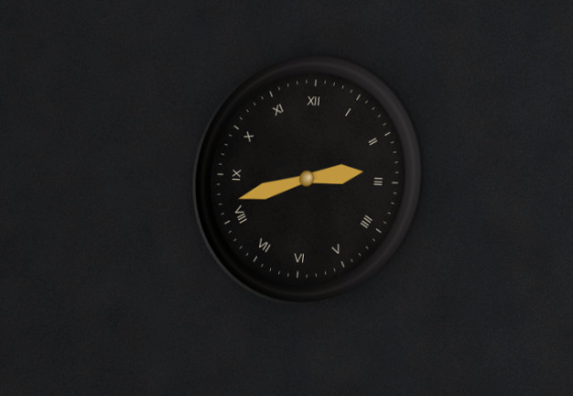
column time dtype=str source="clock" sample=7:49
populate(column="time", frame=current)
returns 2:42
